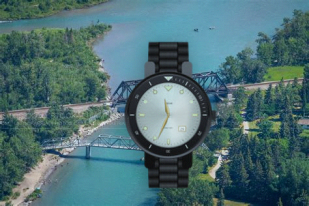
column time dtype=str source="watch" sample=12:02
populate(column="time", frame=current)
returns 11:34
